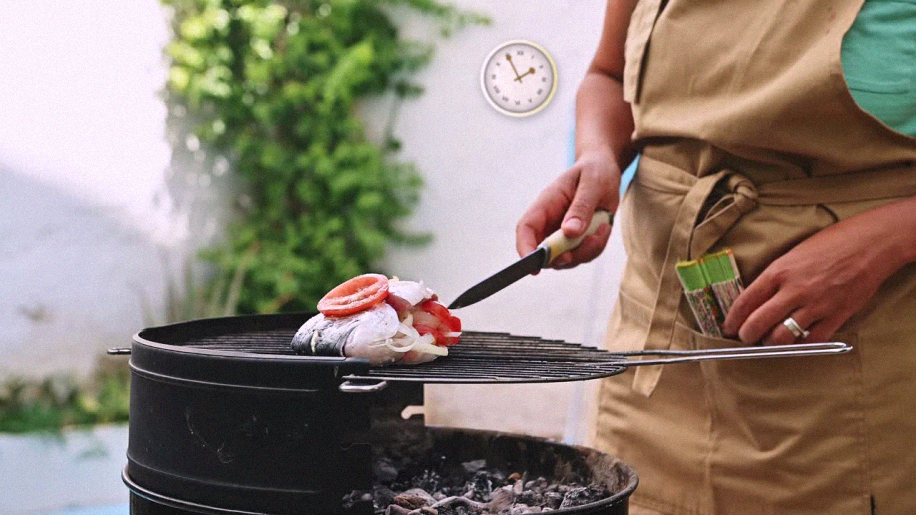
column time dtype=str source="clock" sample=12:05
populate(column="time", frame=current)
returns 1:55
